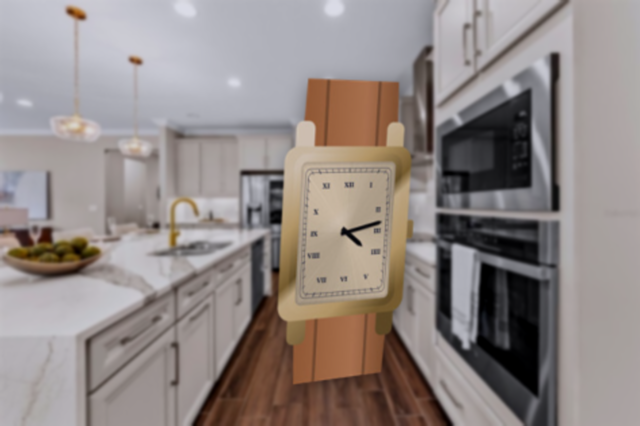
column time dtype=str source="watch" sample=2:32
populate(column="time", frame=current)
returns 4:13
